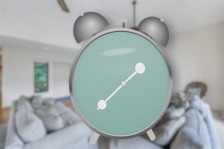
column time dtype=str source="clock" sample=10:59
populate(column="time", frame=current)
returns 1:38
